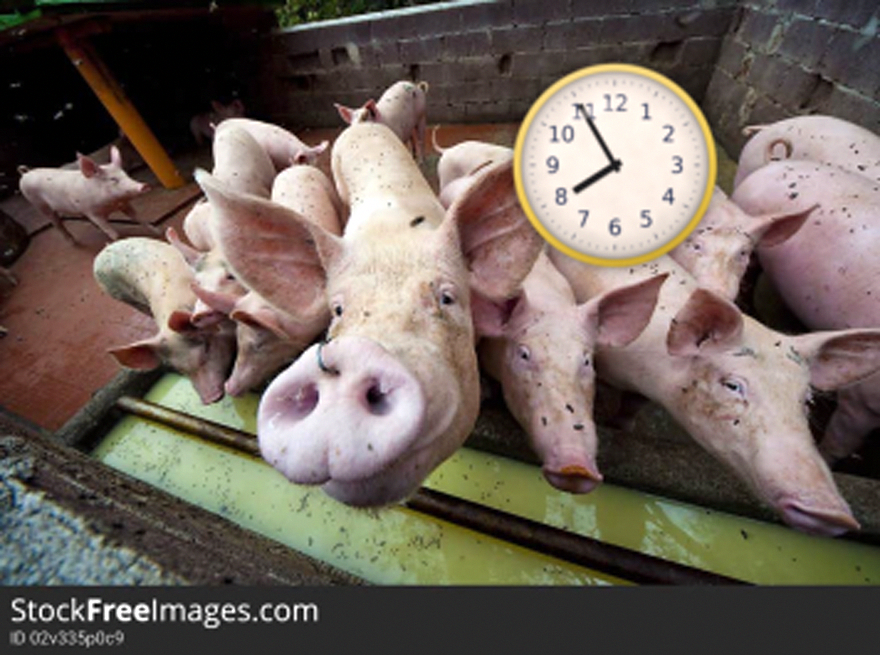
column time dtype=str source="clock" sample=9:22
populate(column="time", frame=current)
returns 7:55
